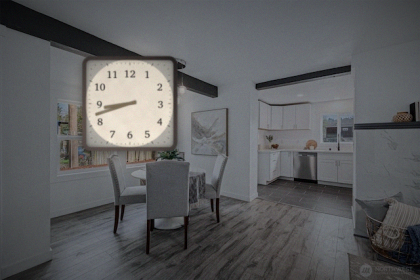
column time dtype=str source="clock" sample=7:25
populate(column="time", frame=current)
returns 8:42
